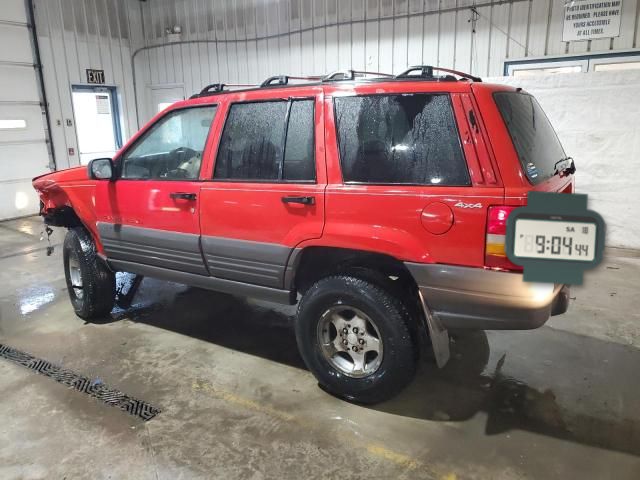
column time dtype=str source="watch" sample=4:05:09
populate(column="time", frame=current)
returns 9:04:44
